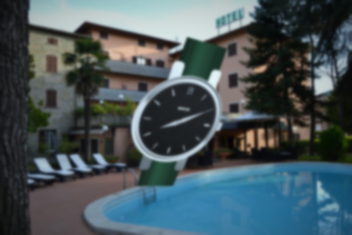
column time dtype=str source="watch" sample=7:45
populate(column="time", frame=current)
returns 8:10
